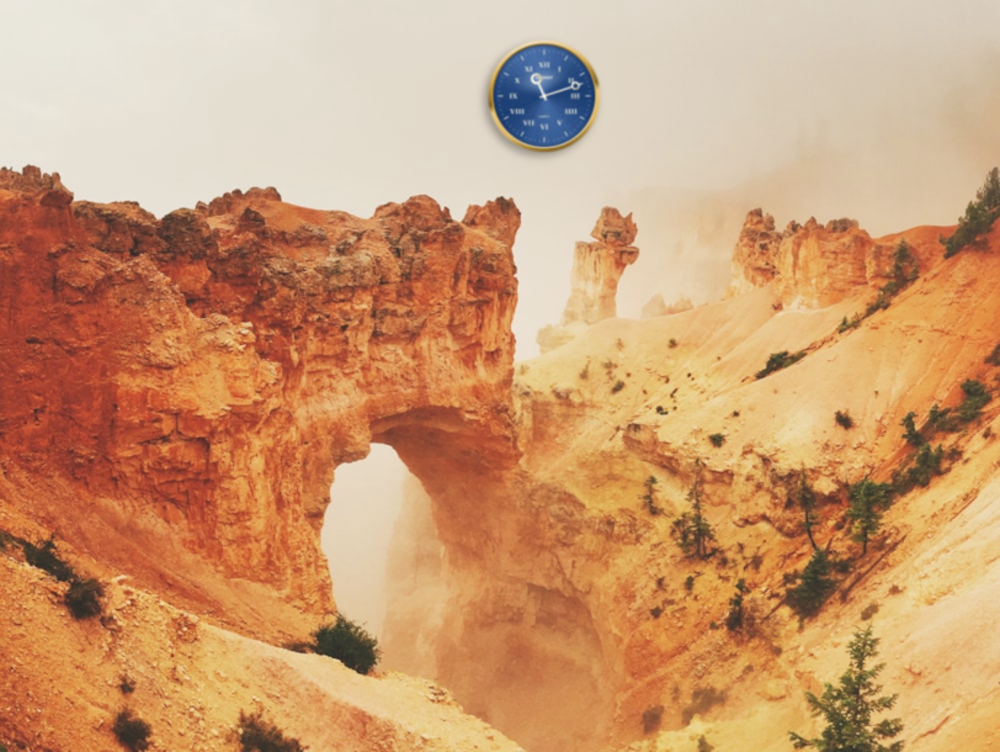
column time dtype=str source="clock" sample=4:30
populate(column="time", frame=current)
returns 11:12
